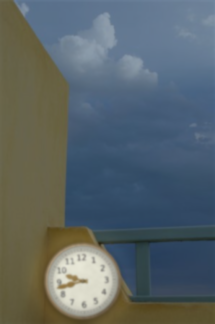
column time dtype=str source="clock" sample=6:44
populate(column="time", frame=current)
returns 9:43
